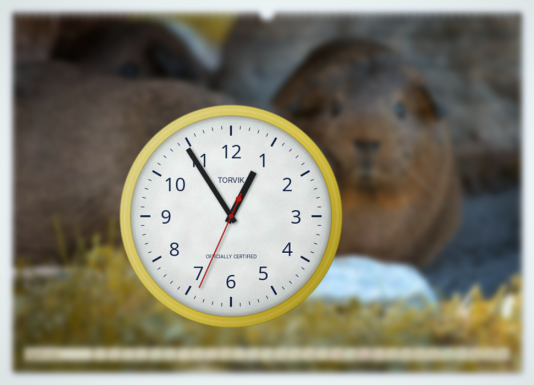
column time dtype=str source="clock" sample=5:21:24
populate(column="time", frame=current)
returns 12:54:34
